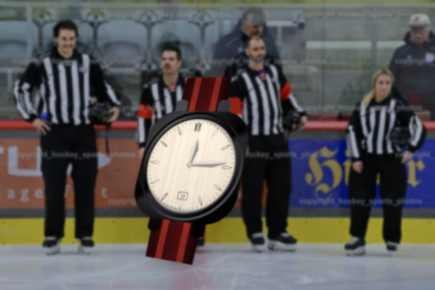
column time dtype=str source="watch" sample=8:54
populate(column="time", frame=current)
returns 12:14
